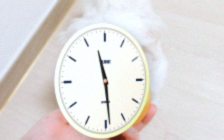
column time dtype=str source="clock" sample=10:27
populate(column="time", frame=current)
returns 11:29
